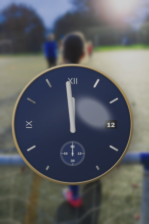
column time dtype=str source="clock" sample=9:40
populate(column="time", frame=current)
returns 11:59
